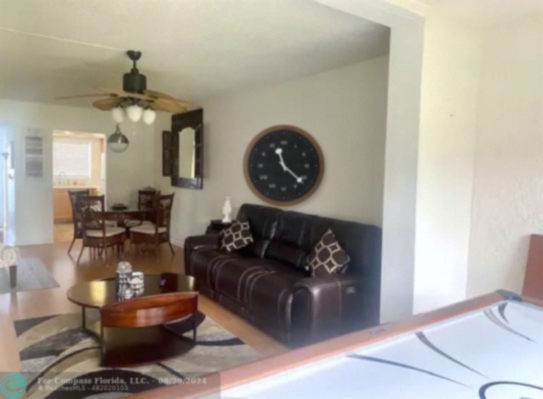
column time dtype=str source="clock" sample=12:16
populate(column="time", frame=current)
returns 11:22
